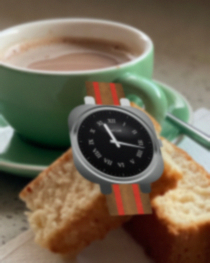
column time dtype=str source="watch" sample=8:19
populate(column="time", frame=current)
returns 11:17
